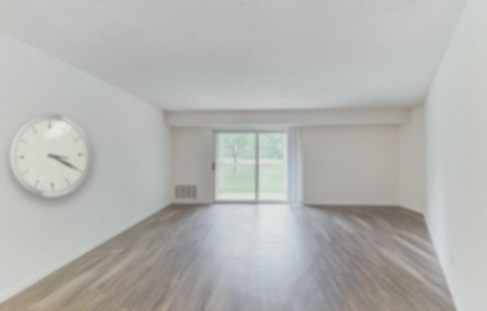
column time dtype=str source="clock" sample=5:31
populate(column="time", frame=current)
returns 3:20
